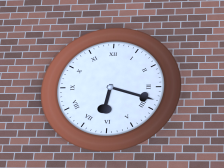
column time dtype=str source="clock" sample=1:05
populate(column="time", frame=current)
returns 6:18
